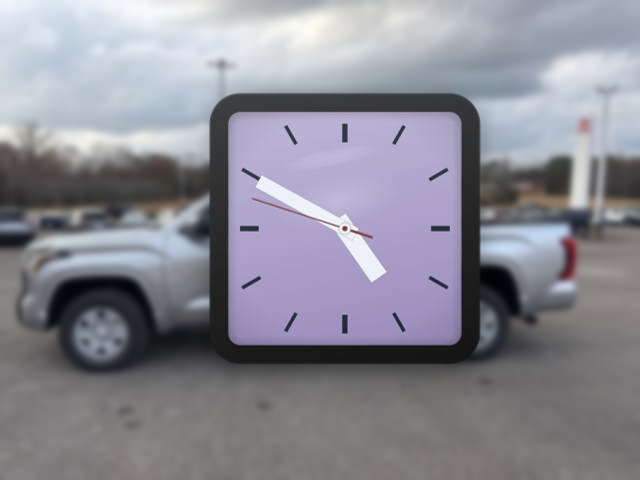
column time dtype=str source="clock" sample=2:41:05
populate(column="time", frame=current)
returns 4:49:48
